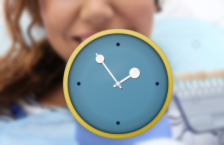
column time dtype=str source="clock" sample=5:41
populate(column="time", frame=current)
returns 1:54
